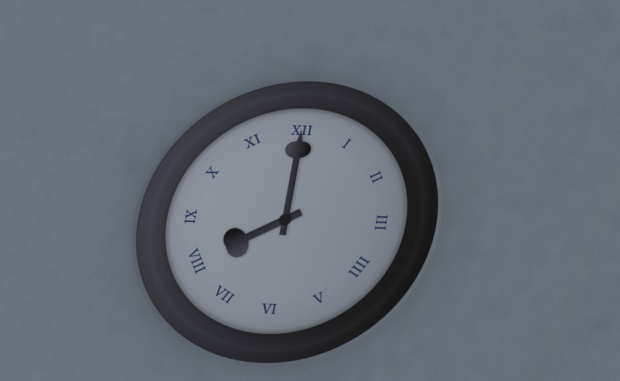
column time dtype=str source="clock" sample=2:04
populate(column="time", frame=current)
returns 8:00
